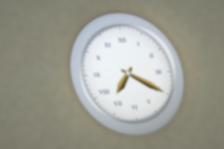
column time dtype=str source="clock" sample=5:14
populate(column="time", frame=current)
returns 7:20
